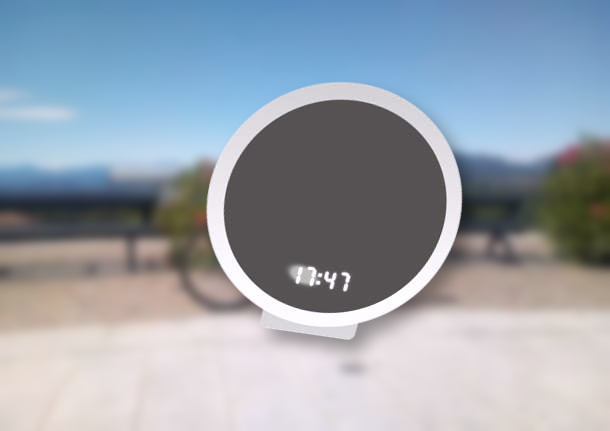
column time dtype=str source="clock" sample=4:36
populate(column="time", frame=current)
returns 17:47
